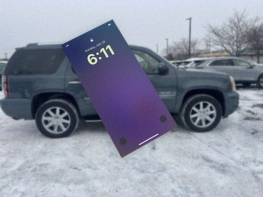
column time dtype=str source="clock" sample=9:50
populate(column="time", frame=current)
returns 6:11
